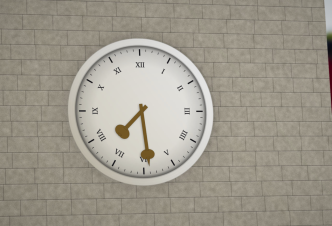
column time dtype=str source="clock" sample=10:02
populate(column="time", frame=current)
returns 7:29
